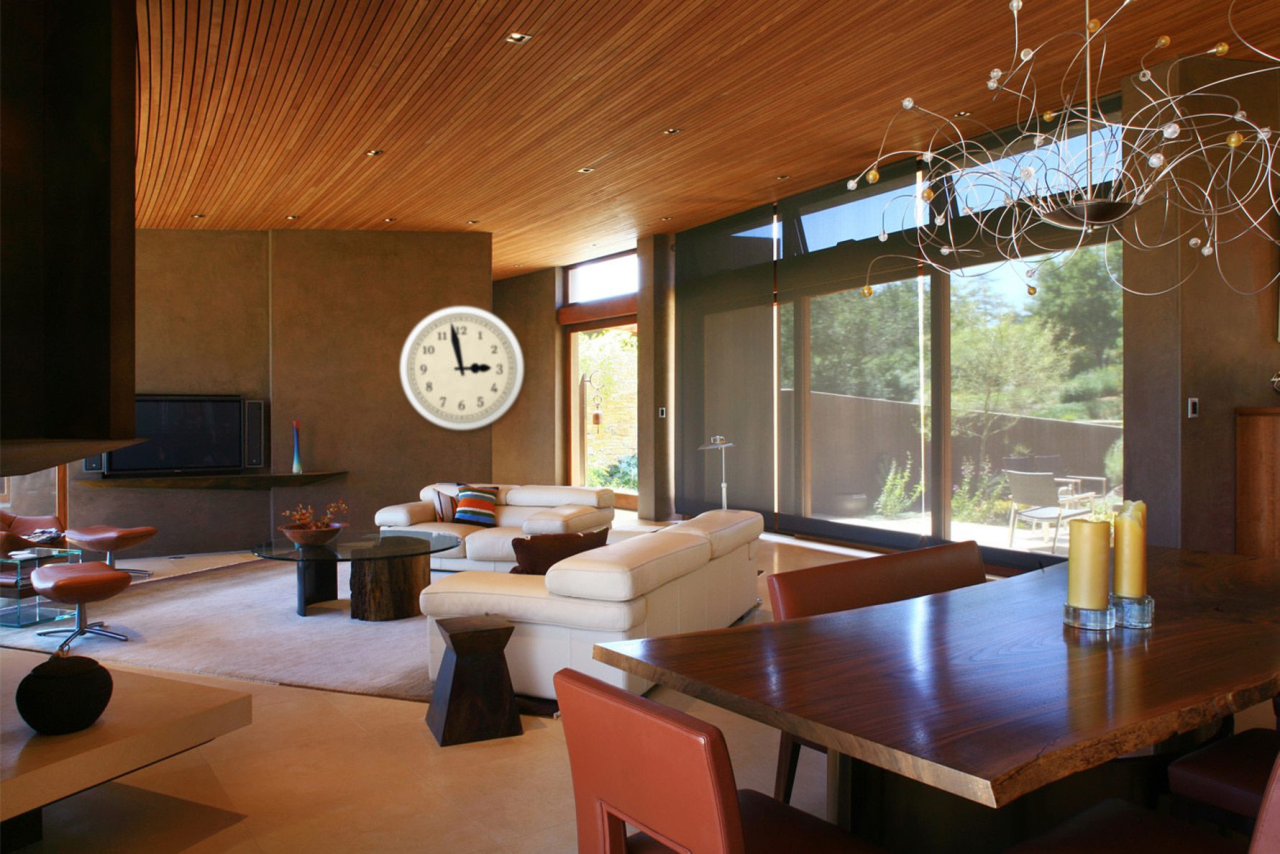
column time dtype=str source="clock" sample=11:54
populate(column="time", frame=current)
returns 2:58
